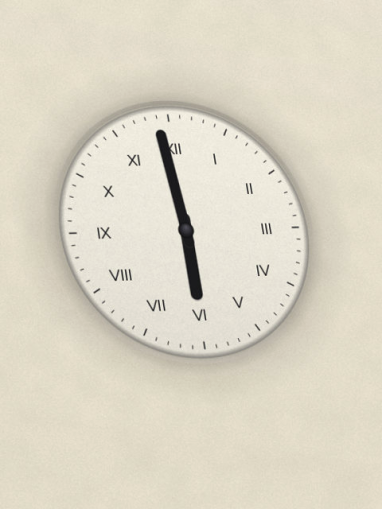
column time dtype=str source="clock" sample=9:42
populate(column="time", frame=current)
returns 5:59
